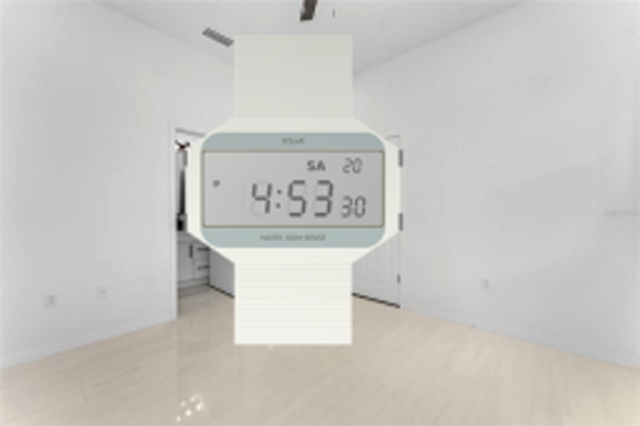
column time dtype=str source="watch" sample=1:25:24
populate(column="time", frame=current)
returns 4:53:30
